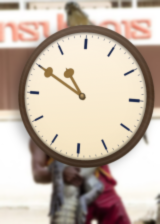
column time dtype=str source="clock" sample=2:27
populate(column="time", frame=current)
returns 10:50
